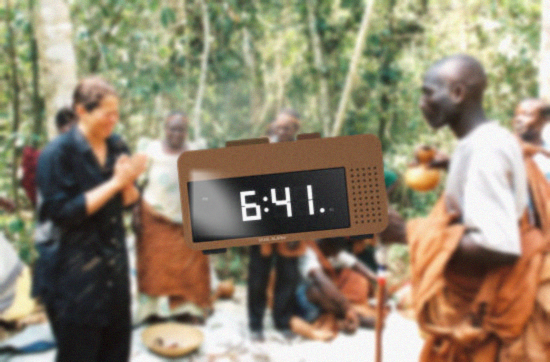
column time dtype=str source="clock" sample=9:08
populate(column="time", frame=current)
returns 6:41
